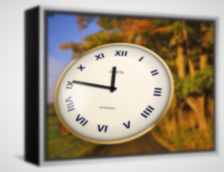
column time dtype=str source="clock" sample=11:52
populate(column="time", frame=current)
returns 11:46
